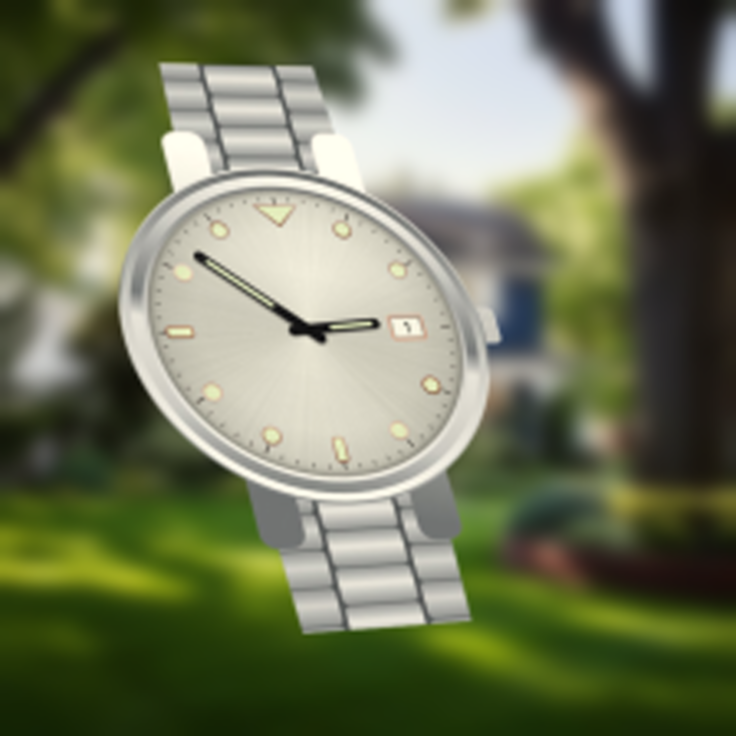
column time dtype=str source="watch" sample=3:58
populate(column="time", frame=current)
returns 2:52
